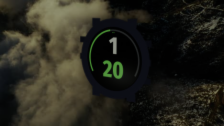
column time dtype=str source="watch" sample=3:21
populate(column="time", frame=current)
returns 1:20
